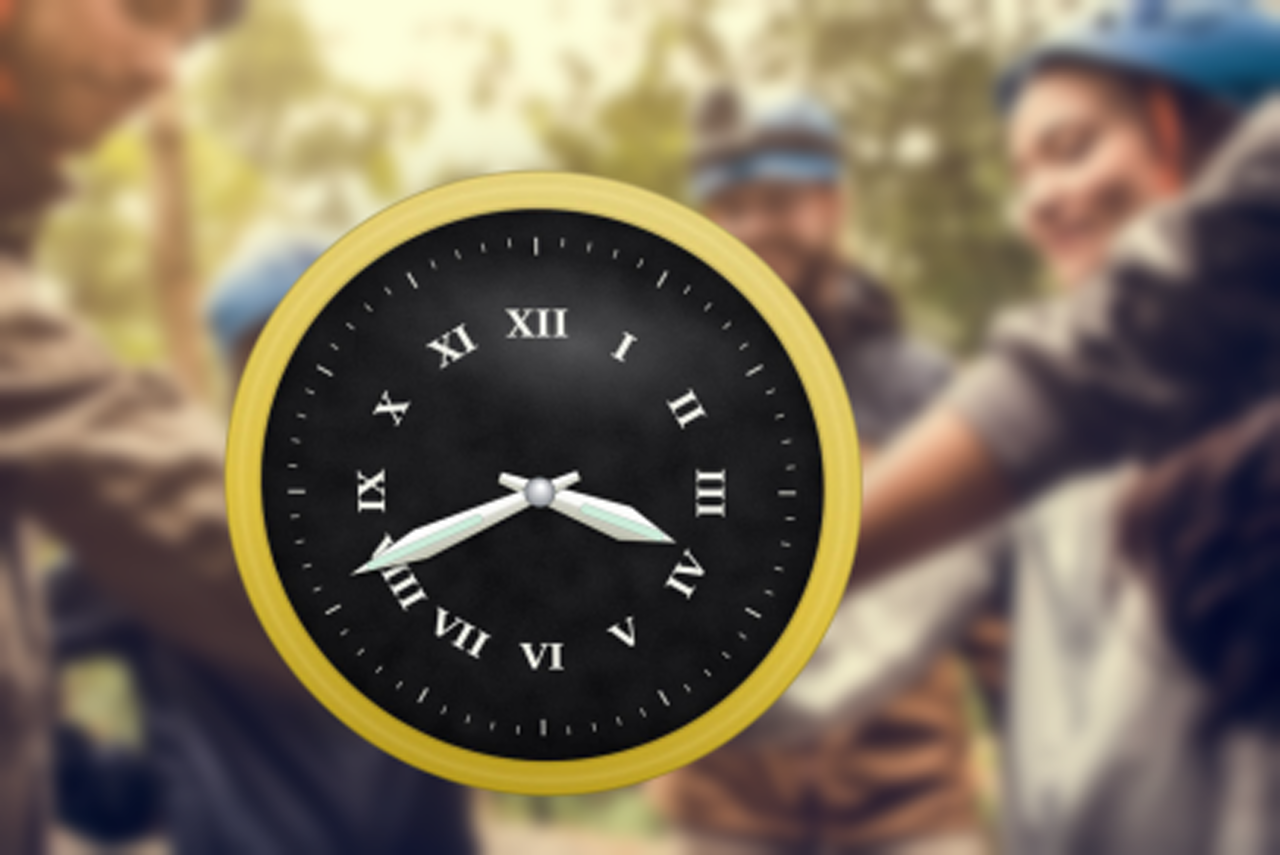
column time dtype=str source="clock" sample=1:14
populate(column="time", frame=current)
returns 3:41
